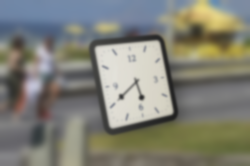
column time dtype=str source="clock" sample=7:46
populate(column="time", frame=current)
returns 5:40
